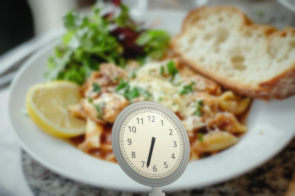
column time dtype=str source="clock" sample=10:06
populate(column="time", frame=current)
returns 6:33
